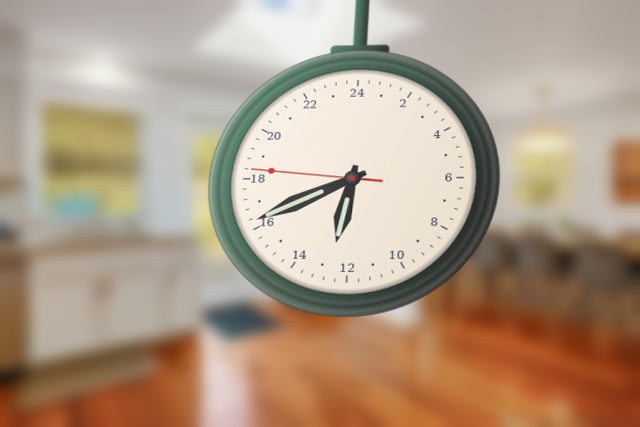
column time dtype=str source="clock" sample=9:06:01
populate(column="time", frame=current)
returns 12:40:46
